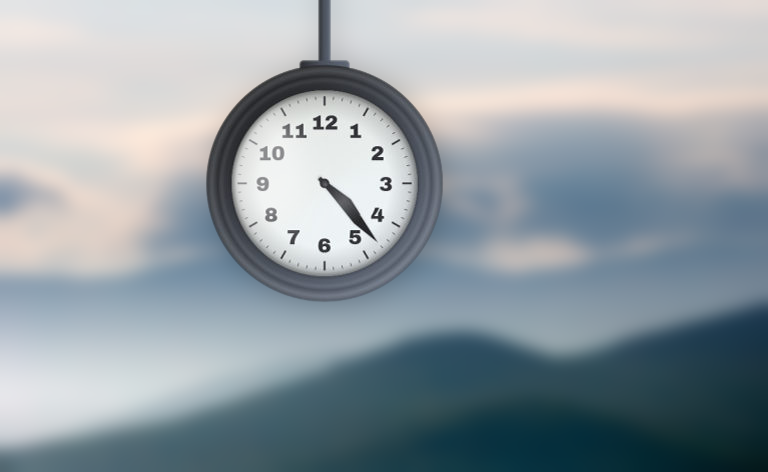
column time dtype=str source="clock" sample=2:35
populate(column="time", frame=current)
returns 4:23
